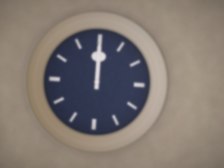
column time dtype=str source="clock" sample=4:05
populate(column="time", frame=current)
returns 12:00
